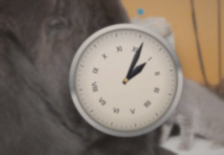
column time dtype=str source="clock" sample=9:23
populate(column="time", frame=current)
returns 1:01
